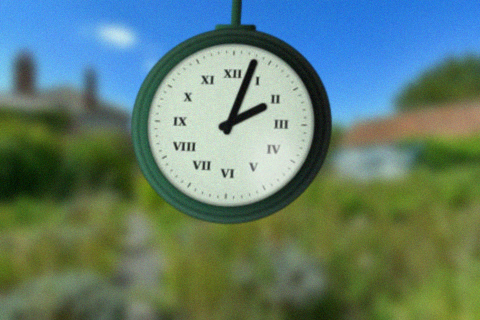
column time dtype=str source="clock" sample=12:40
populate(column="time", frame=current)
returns 2:03
